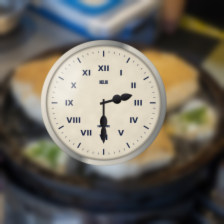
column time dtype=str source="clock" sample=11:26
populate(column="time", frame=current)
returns 2:30
